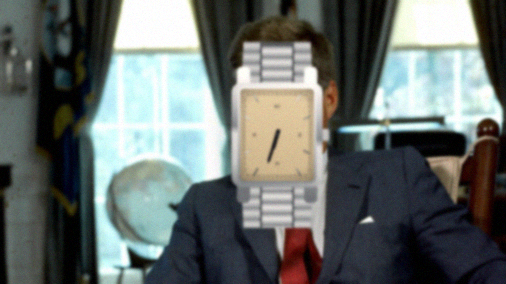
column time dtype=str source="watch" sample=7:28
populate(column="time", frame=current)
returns 6:33
